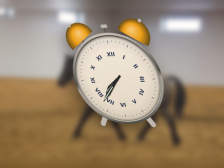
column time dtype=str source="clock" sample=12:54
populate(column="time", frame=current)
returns 7:37
